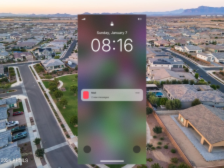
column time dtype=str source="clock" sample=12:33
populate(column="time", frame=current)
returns 8:16
